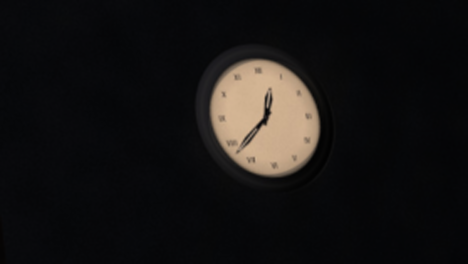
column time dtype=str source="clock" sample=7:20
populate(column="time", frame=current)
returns 12:38
